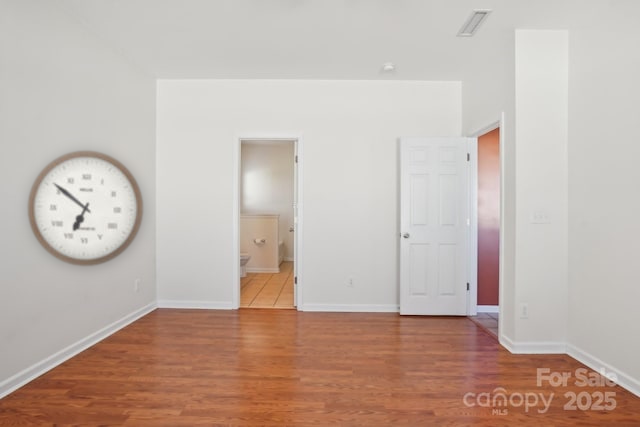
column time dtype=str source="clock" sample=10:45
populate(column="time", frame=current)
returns 6:51
